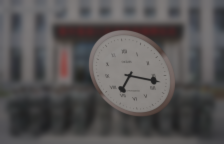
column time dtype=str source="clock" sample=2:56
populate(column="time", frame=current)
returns 7:17
